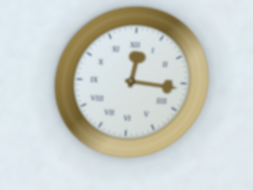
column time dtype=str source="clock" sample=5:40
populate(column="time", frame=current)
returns 12:16
